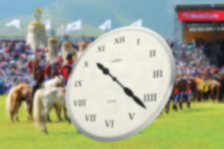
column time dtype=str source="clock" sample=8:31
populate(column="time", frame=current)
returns 10:22
